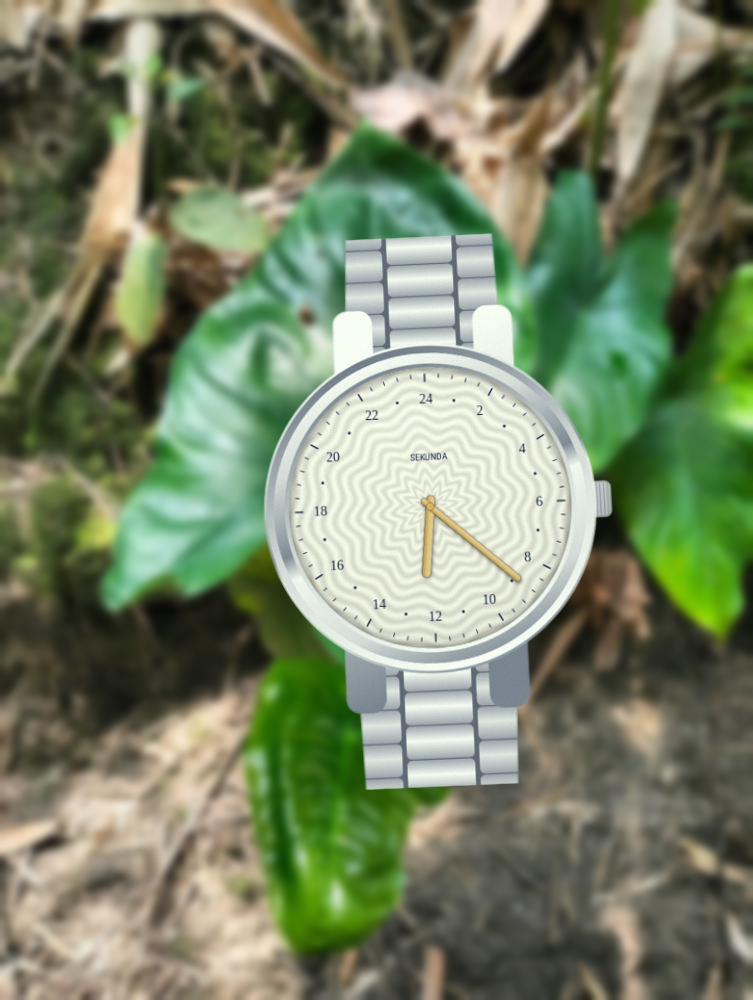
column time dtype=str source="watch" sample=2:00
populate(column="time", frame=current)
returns 12:22
